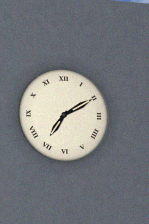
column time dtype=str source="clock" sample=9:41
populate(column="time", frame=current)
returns 7:10
